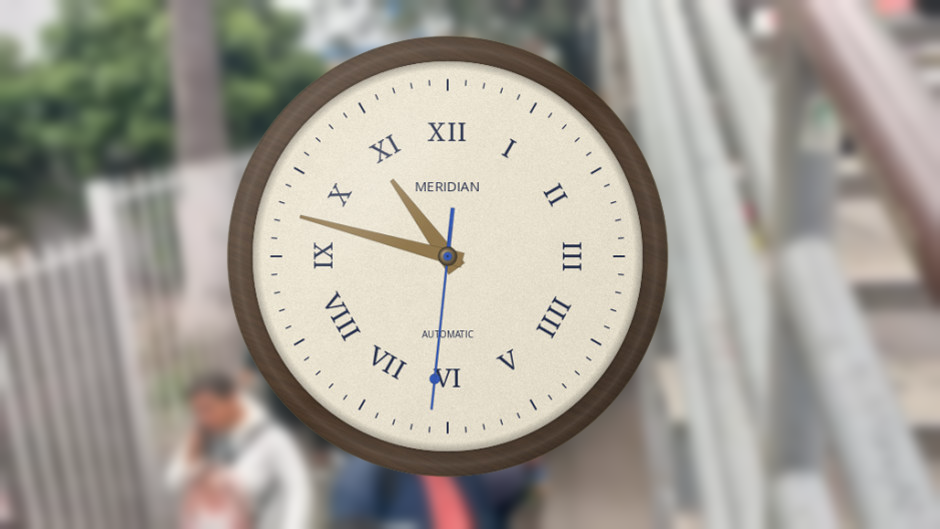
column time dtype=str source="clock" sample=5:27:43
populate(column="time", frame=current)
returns 10:47:31
